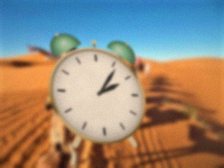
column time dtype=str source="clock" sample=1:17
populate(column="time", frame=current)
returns 2:06
